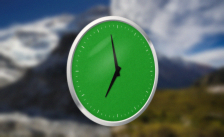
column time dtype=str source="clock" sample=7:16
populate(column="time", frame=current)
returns 6:58
